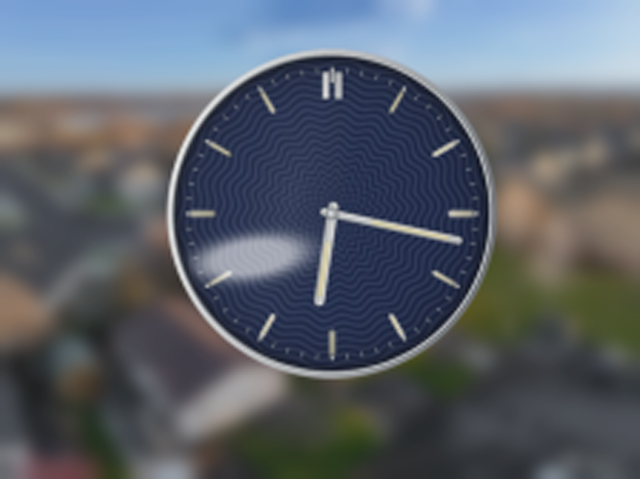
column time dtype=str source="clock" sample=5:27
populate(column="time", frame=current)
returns 6:17
